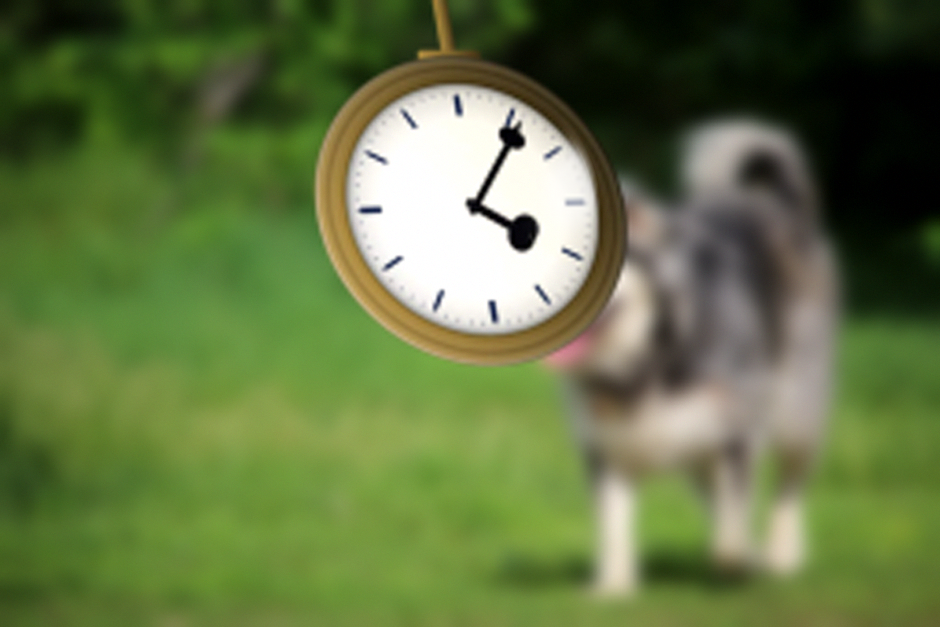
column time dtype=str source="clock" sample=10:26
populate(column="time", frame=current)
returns 4:06
